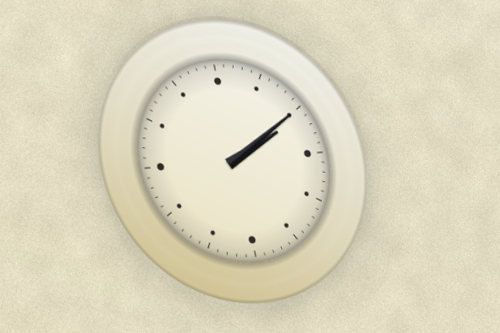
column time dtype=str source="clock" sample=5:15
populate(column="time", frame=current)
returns 2:10
